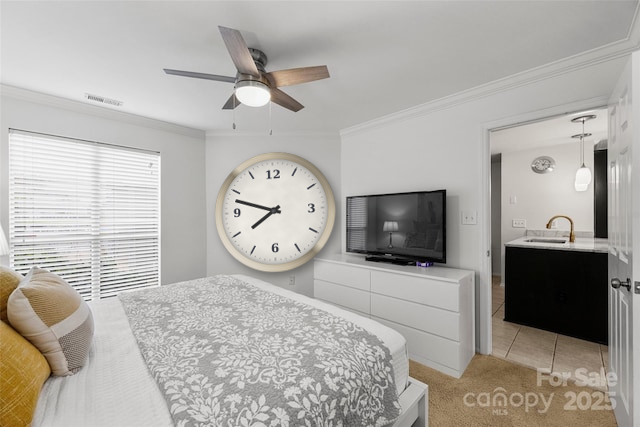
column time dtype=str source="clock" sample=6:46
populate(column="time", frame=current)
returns 7:48
